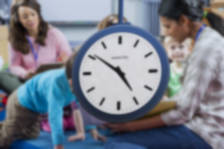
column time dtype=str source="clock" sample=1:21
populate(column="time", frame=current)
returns 4:51
